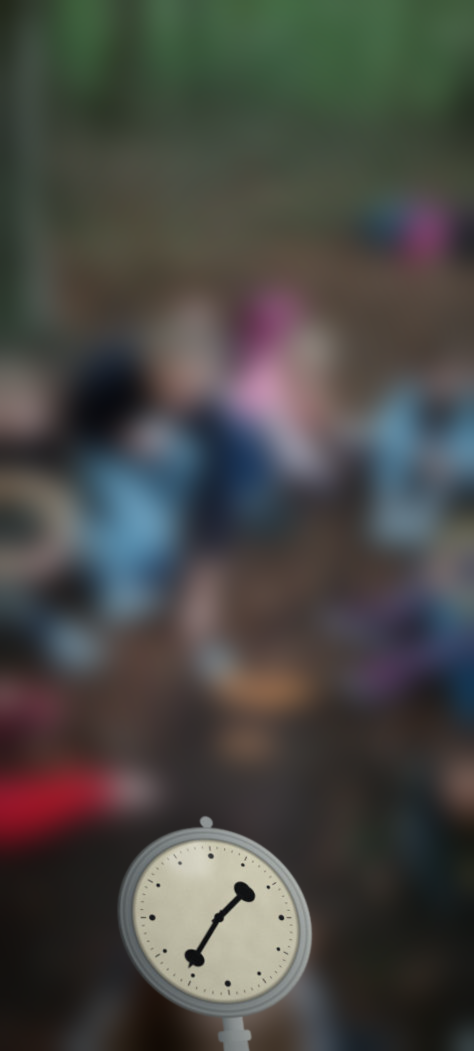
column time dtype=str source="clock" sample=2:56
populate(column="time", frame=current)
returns 1:36
